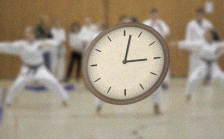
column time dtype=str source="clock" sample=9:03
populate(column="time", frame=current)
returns 3:02
